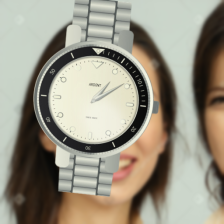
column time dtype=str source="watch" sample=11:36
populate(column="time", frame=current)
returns 1:09
